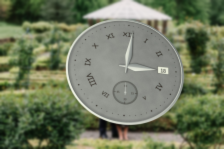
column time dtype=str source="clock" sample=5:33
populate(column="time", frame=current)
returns 3:01
